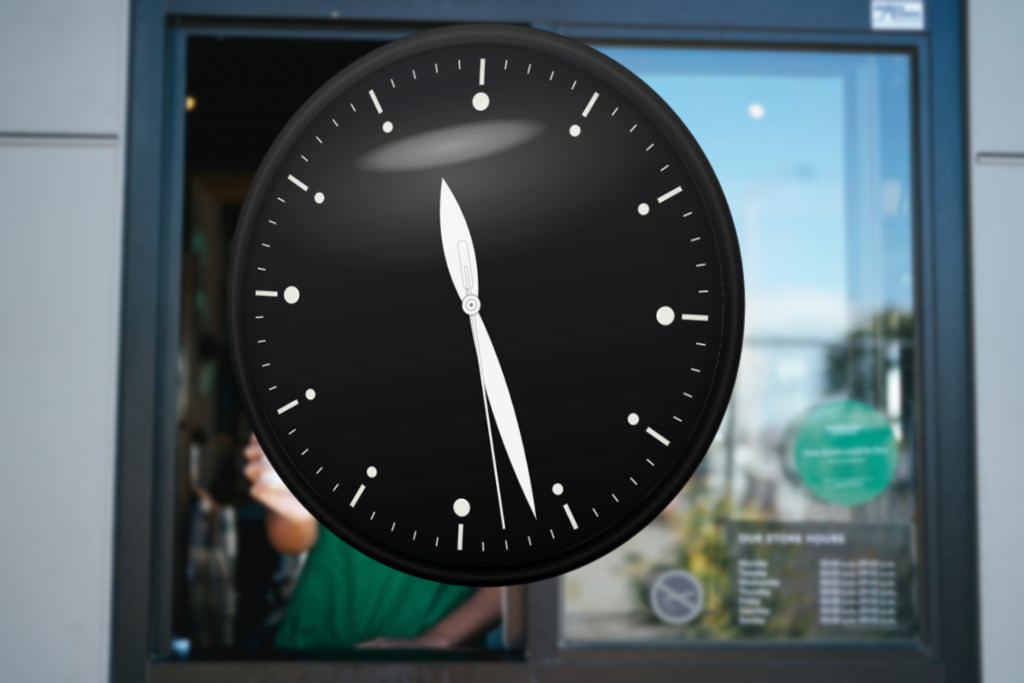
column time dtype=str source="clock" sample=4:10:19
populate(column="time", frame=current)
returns 11:26:28
